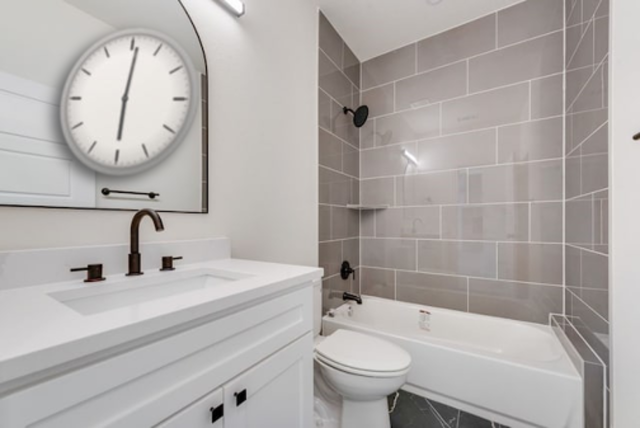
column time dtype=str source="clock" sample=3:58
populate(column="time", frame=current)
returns 6:01
